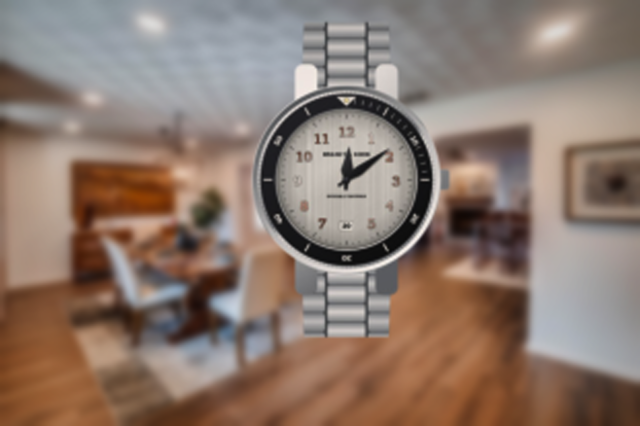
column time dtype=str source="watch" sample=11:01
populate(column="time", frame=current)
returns 12:09
